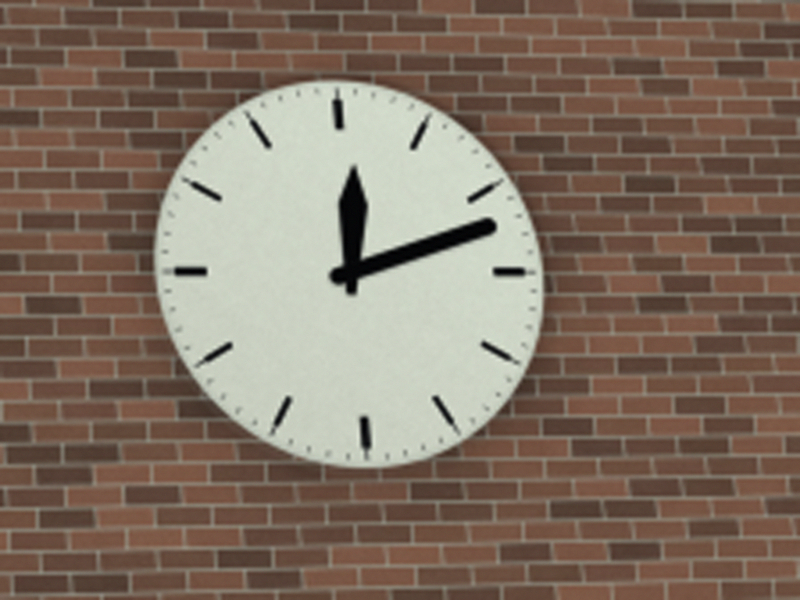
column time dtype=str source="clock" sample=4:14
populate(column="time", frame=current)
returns 12:12
